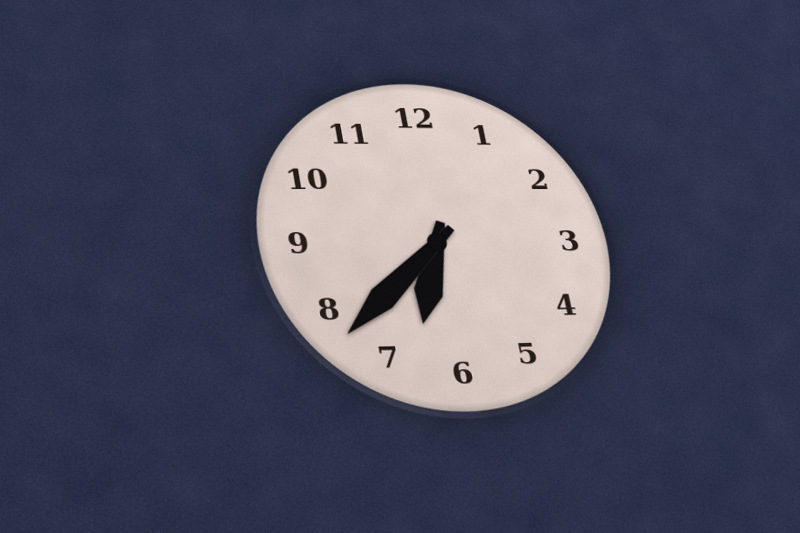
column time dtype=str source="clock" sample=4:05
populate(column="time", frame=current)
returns 6:38
